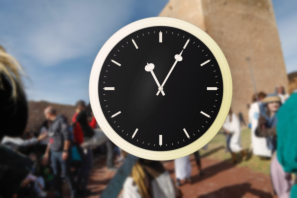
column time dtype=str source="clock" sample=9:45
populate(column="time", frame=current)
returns 11:05
